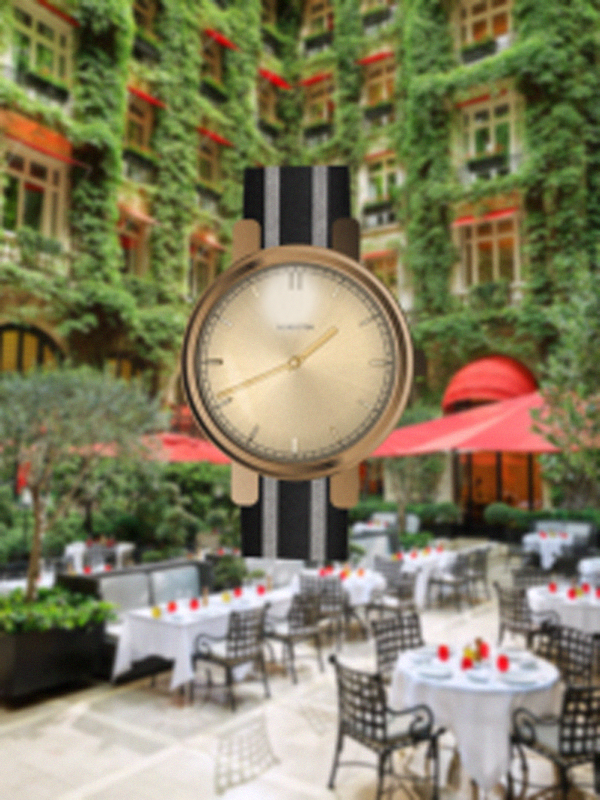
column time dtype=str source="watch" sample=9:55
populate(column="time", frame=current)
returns 1:41
